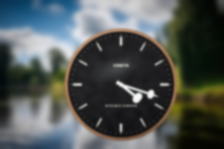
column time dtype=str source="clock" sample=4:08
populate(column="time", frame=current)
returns 4:18
